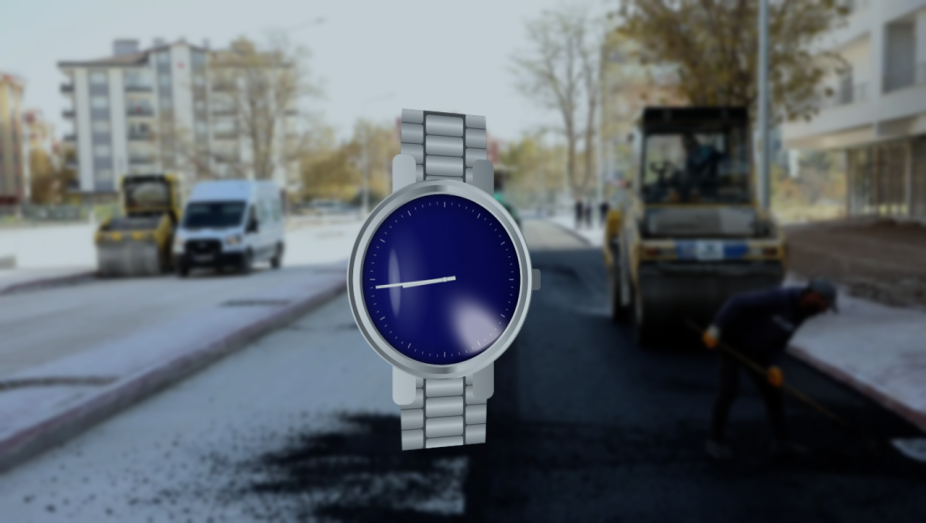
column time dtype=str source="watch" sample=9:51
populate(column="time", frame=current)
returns 8:44
